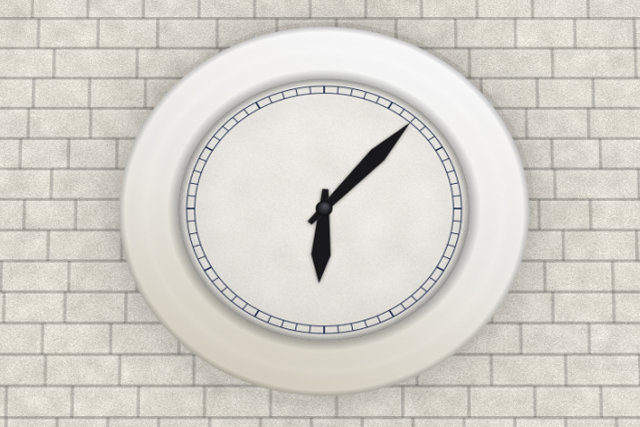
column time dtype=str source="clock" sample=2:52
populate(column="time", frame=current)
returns 6:07
